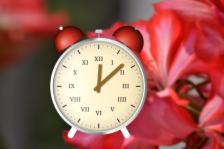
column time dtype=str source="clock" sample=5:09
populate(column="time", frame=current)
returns 12:08
